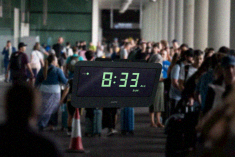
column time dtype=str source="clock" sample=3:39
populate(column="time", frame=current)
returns 8:33
